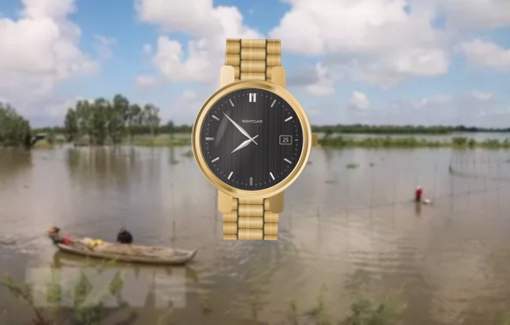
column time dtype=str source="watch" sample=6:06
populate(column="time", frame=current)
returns 7:52
